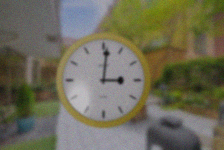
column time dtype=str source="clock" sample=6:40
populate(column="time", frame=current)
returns 3:01
